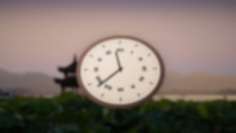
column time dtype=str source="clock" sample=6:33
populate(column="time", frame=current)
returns 11:38
